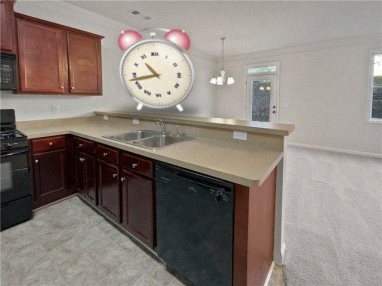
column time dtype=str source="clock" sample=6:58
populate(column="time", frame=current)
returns 10:43
